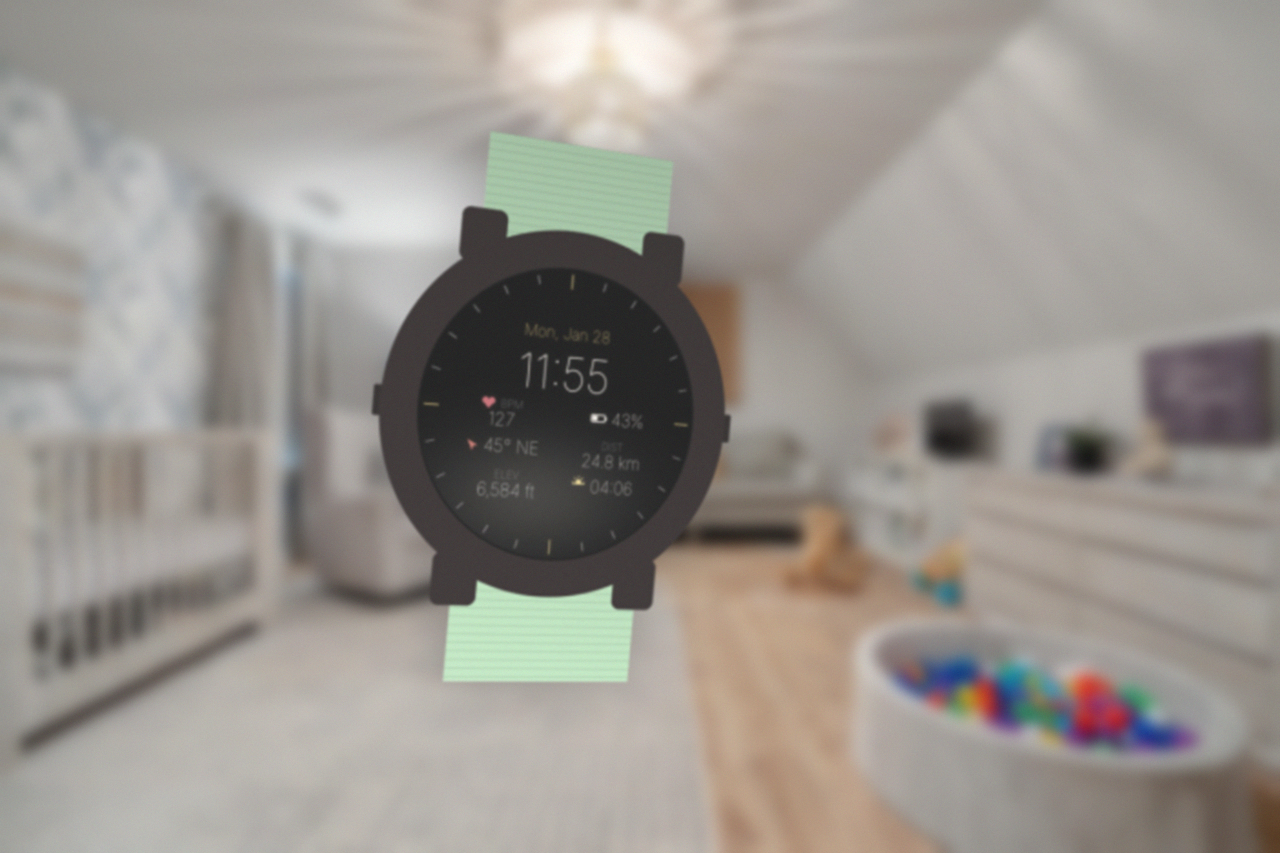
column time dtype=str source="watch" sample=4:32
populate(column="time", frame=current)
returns 11:55
